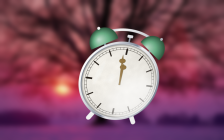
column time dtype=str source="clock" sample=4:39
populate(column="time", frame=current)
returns 11:59
